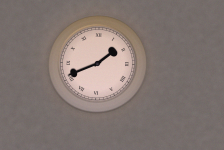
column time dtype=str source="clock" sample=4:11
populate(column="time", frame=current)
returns 1:41
